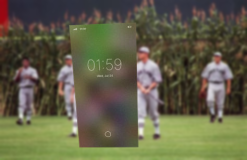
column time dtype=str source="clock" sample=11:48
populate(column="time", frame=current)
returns 1:59
